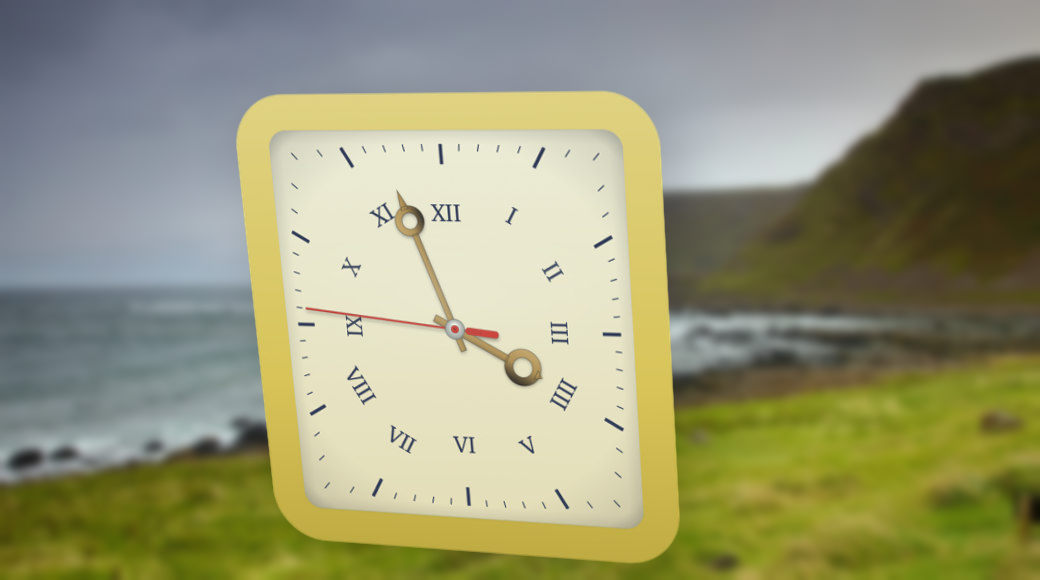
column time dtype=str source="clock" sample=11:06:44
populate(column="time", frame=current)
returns 3:56:46
